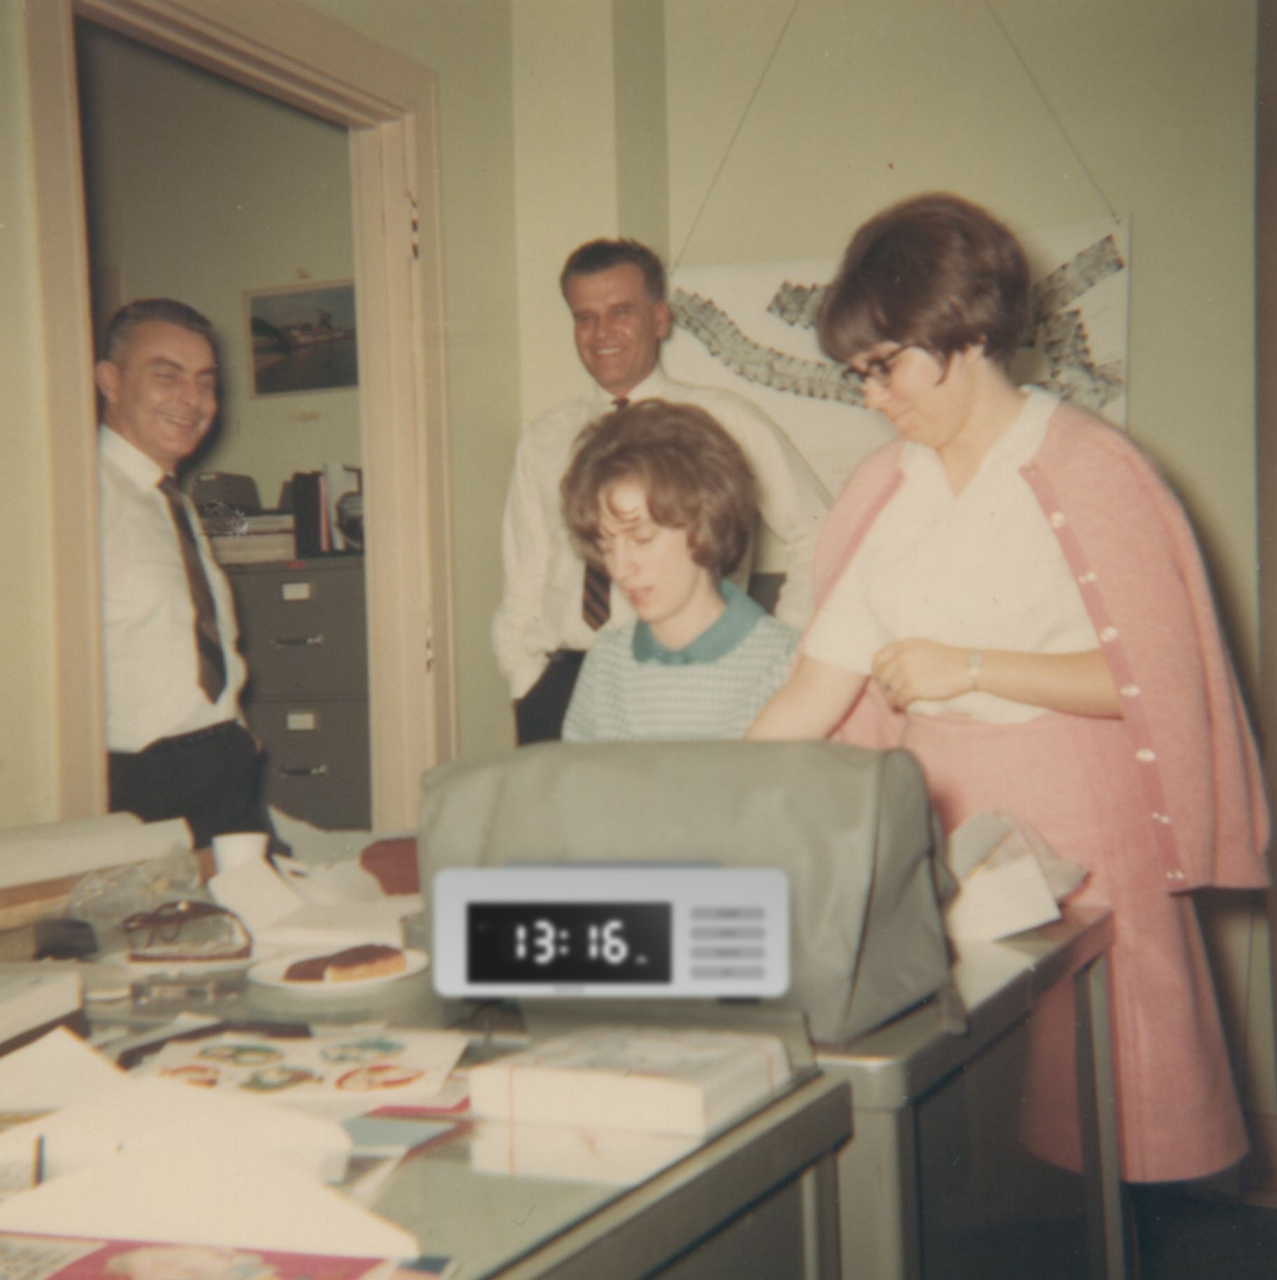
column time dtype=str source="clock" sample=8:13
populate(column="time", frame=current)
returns 13:16
